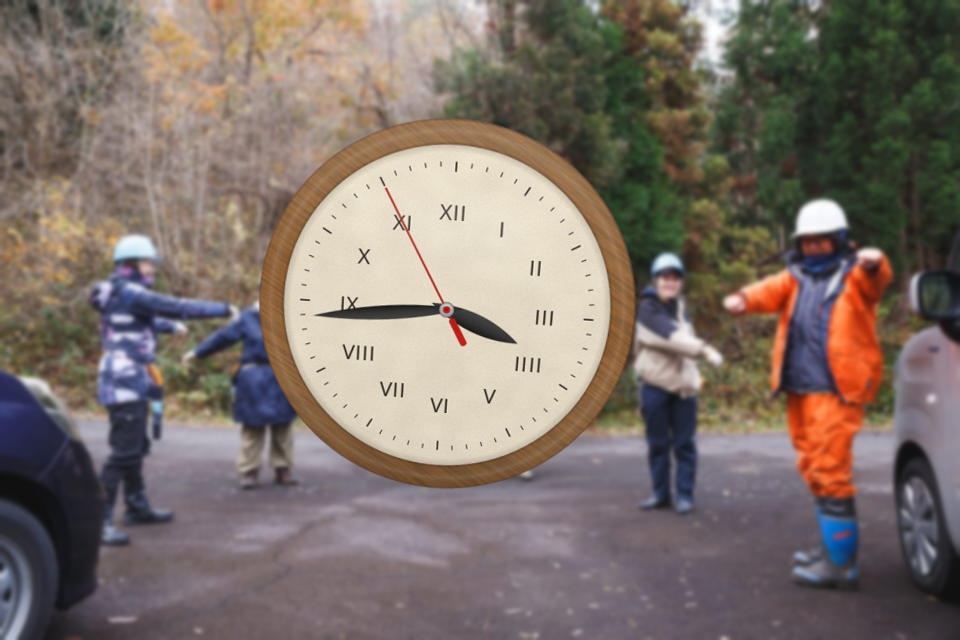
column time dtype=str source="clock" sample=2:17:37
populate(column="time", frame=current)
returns 3:43:55
